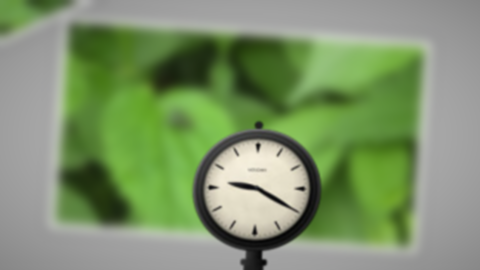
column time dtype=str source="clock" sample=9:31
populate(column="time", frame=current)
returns 9:20
